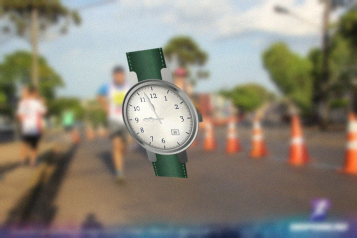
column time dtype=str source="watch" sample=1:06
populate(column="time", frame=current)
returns 8:57
